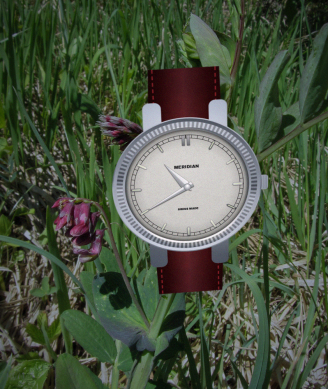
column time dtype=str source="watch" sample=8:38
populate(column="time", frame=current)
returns 10:40
